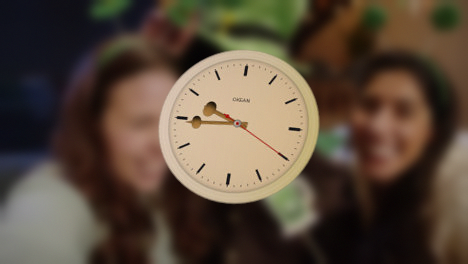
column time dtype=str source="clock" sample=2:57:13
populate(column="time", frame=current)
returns 9:44:20
